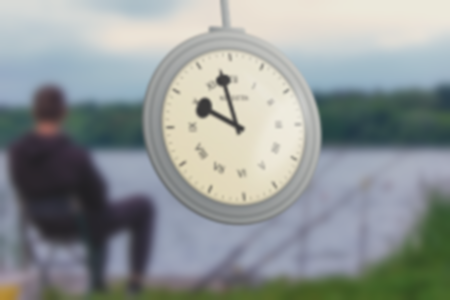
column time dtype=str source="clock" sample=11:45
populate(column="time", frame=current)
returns 9:58
